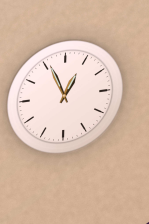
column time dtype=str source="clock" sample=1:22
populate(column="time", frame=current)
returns 12:56
